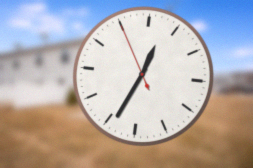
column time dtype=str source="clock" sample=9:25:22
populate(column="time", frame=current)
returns 12:33:55
